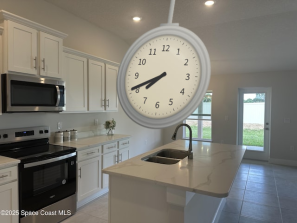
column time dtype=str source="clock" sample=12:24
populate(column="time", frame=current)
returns 7:41
